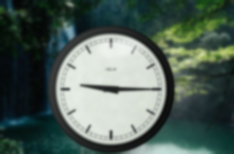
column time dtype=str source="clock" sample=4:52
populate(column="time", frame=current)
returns 9:15
